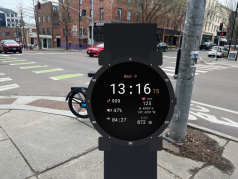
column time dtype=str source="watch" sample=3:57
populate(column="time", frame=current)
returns 13:16
